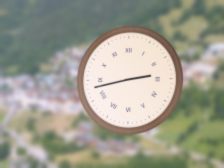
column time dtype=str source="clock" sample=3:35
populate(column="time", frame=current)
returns 2:43
